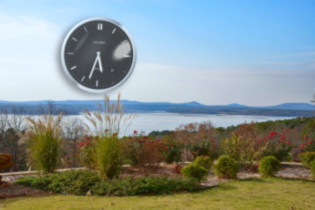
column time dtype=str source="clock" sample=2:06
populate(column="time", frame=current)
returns 5:33
